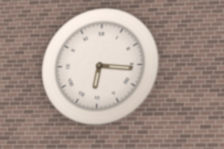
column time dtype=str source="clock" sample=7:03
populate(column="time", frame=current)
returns 6:16
